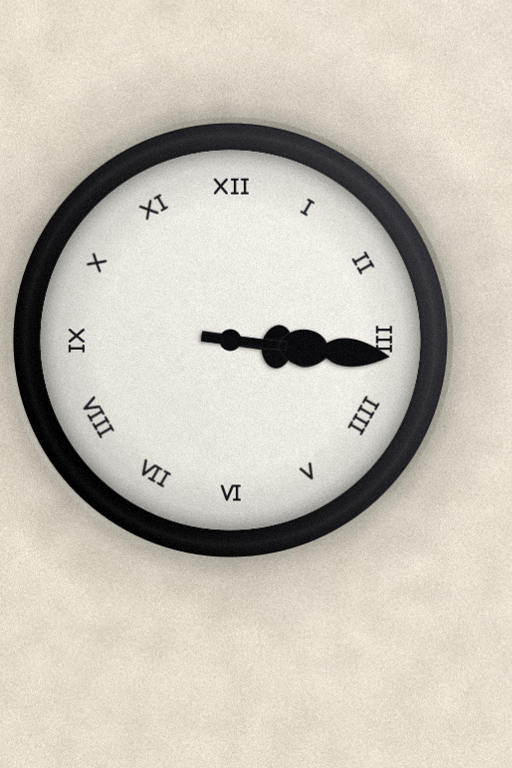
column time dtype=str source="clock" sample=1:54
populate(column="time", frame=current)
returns 3:16
